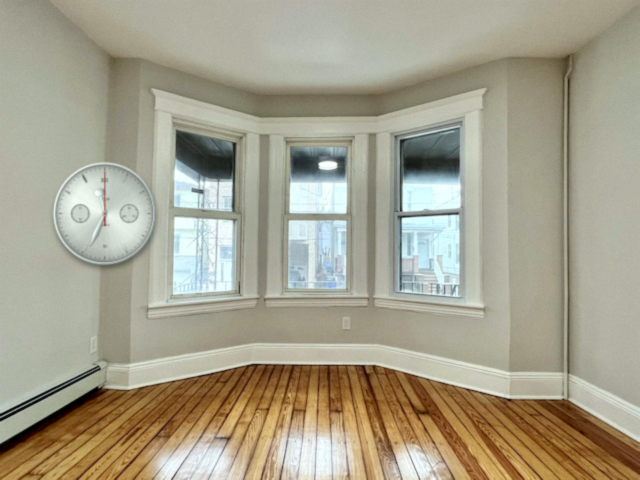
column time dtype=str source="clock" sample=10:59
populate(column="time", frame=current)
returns 11:34
